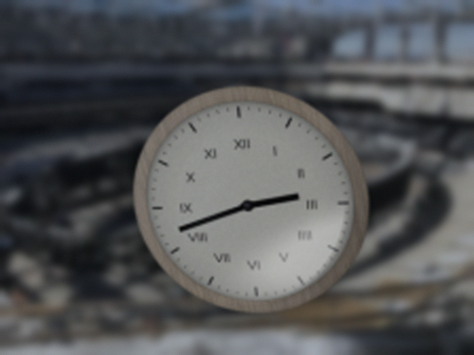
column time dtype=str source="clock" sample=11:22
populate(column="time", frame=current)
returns 2:42
